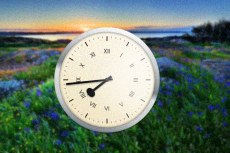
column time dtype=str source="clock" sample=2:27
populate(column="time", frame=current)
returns 7:44
